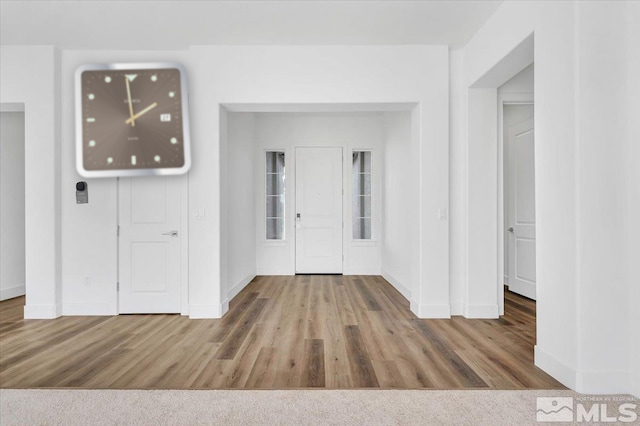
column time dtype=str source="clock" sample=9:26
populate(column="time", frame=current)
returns 1:59
